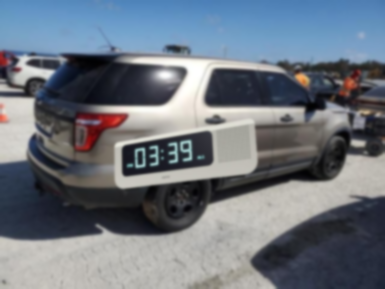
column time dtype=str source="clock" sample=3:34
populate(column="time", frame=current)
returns 3:39
